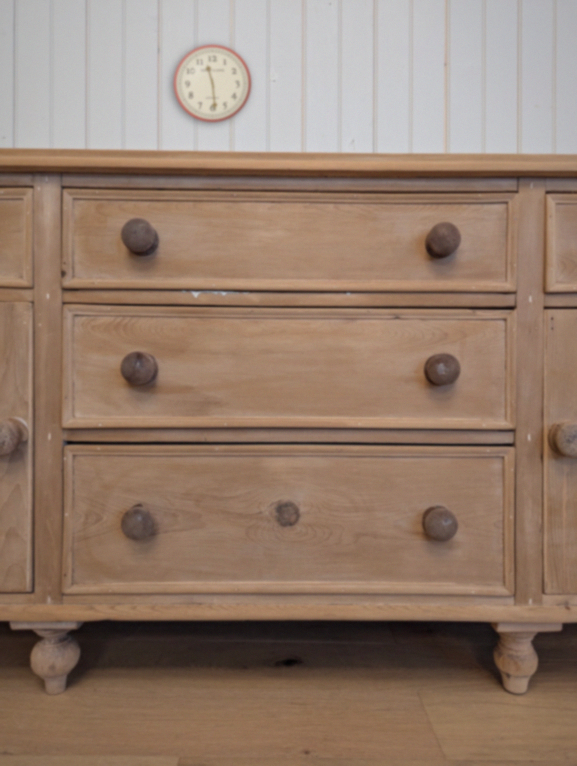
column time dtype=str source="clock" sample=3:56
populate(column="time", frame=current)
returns 11:29
